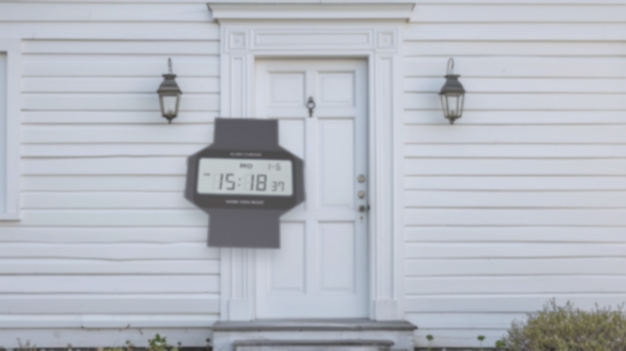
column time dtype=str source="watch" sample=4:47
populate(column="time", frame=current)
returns 15:18
